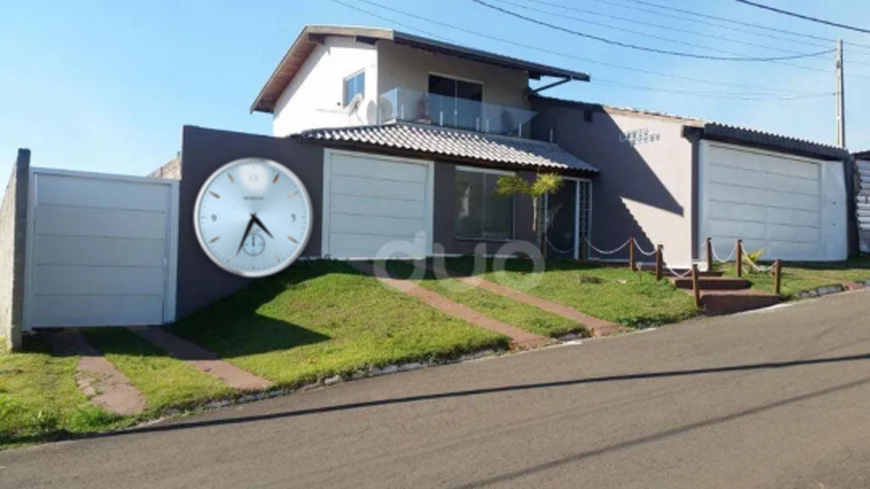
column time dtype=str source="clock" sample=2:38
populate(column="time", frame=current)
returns 4:34
